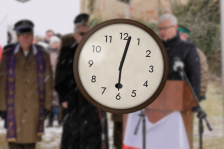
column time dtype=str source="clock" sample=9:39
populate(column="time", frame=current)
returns 6:02
